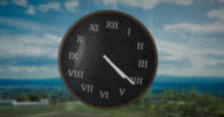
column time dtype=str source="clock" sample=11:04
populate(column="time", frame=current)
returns 4:21
